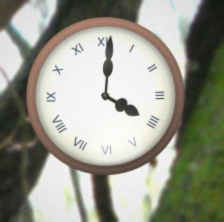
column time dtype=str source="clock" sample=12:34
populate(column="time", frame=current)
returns 4:01
